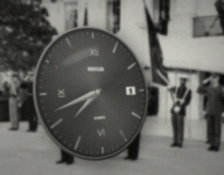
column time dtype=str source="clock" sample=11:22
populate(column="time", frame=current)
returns 7:42
